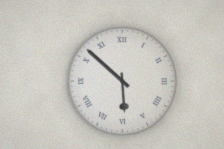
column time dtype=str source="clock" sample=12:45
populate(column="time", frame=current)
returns 5:52
